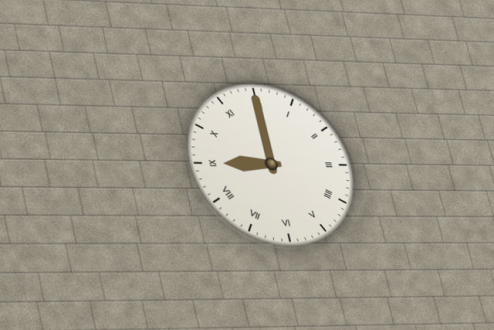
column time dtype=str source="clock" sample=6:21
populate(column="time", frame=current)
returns 9:00
